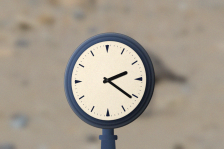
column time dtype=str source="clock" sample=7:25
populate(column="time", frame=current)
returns 2:21
